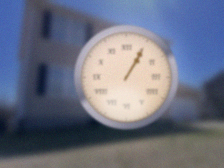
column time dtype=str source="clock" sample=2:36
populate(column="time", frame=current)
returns 1:05
